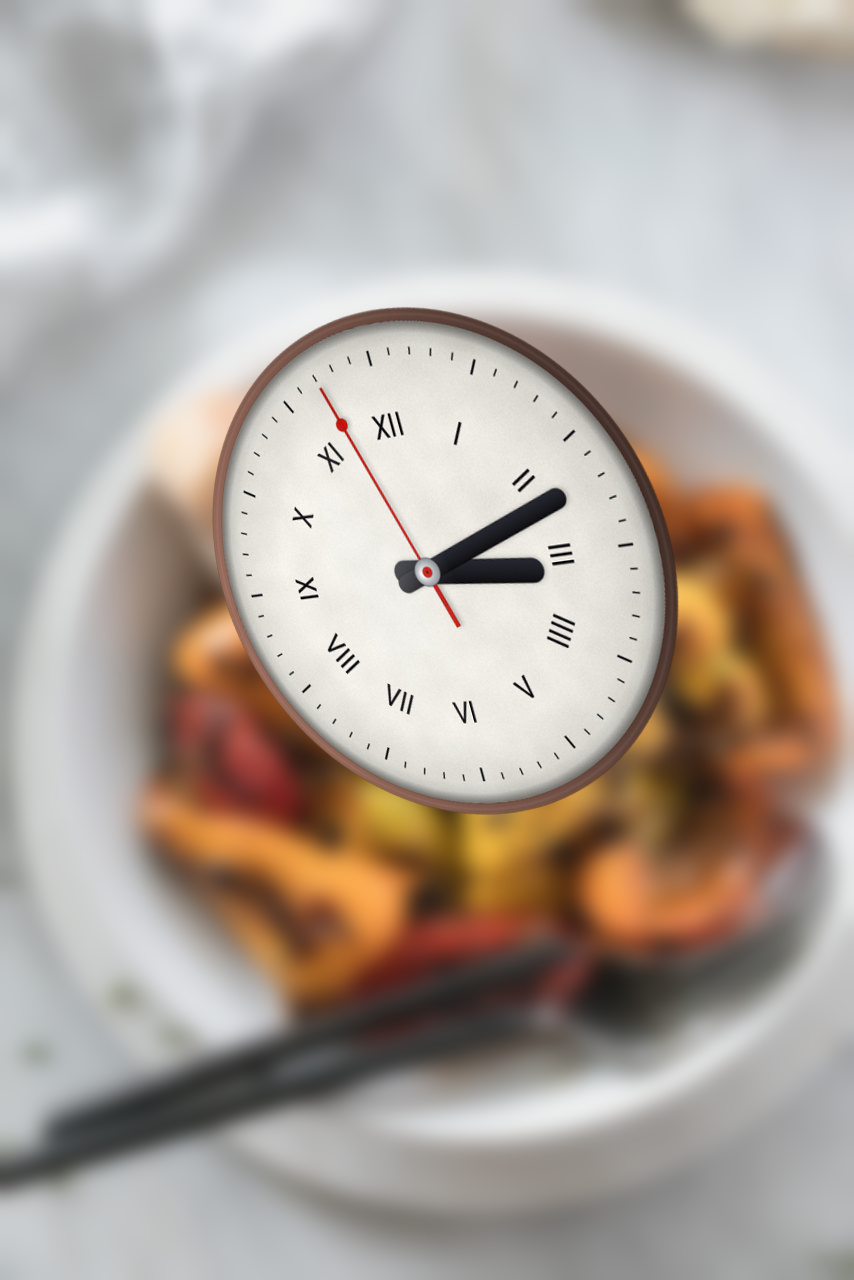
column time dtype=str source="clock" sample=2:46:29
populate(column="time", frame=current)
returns 3:11:57
